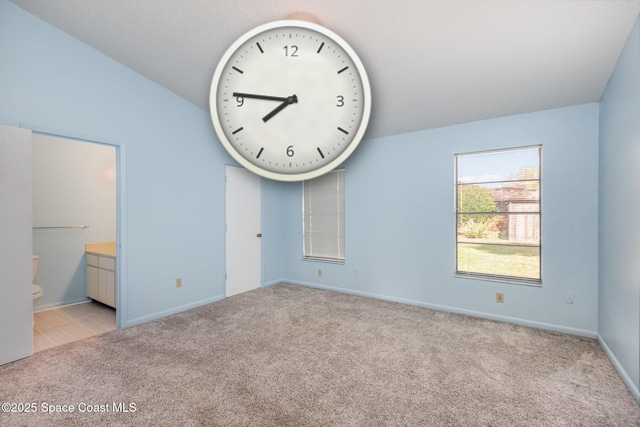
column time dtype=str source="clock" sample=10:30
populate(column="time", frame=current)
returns 7:46
